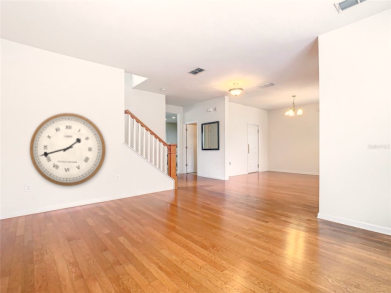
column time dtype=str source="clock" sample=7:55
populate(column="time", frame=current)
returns 1:42
